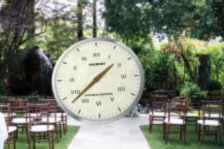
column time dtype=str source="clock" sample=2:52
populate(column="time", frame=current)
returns 1:38
